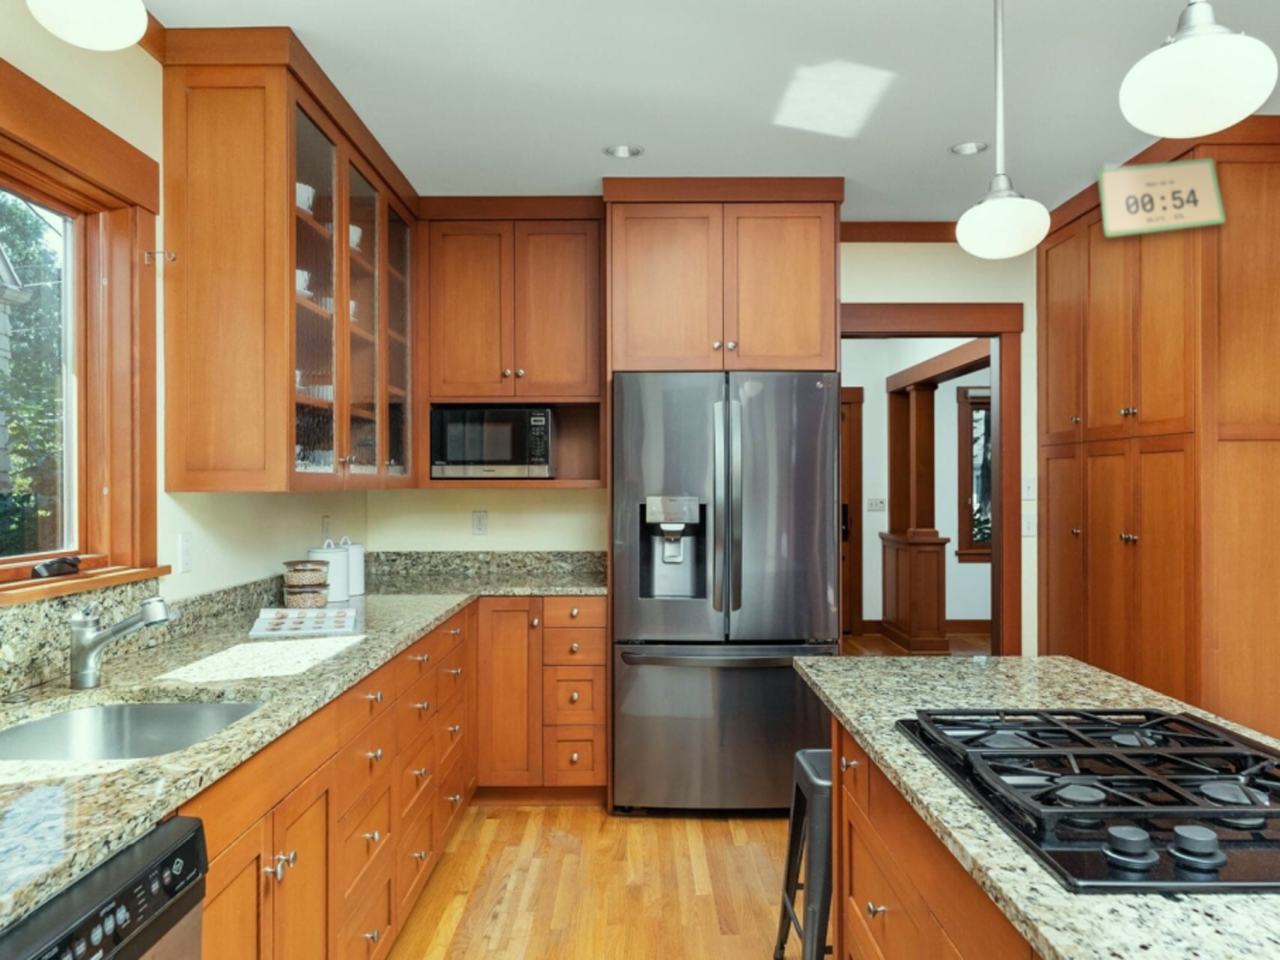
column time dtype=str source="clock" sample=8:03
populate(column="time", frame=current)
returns 0:54
